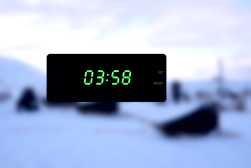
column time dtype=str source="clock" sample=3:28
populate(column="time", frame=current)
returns 3:58
